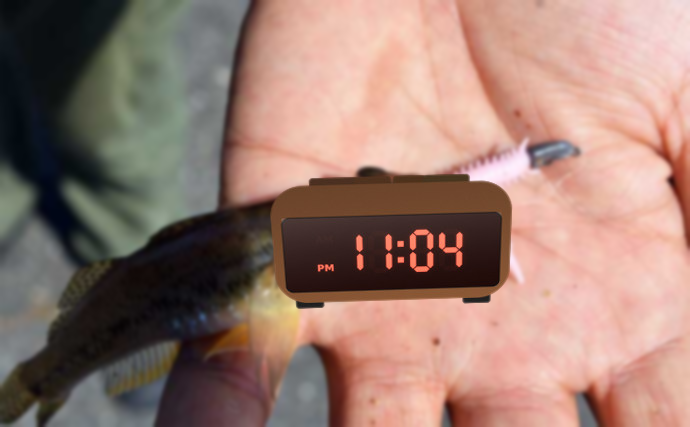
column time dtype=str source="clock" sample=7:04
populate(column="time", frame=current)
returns 11:04
